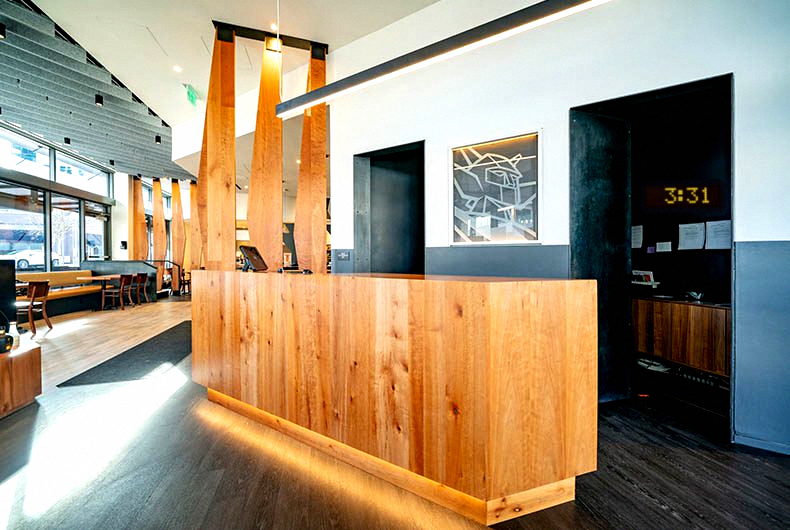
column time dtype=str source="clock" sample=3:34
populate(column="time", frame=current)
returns 3:31
